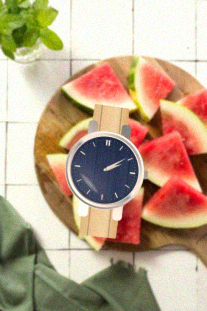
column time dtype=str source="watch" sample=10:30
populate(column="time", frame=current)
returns 2:09
